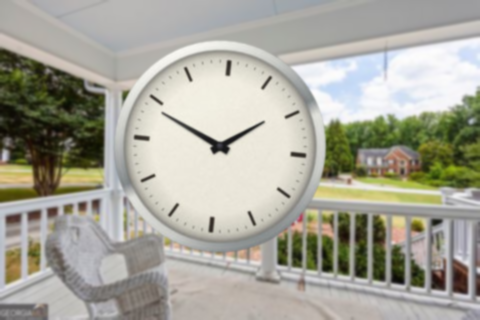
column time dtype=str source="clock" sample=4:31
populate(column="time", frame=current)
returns 1:49
